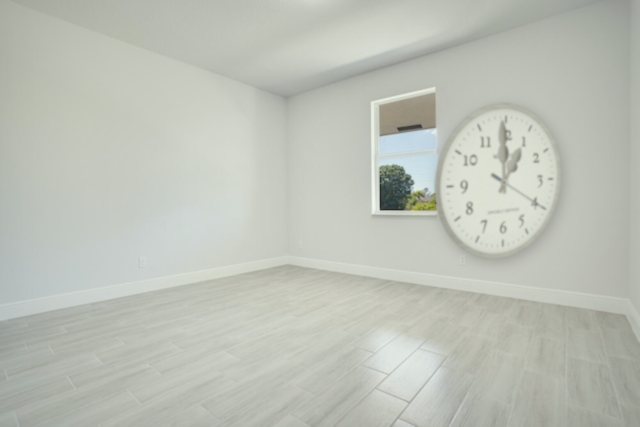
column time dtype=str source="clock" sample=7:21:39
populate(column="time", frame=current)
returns 12:59:20
